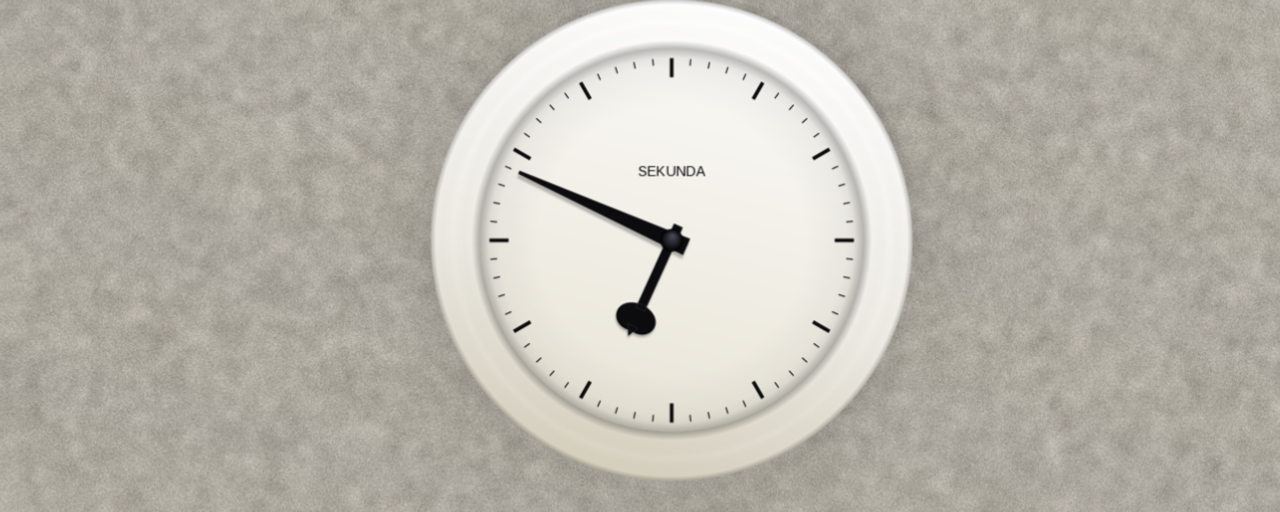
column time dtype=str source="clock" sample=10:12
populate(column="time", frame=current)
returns 6:49
